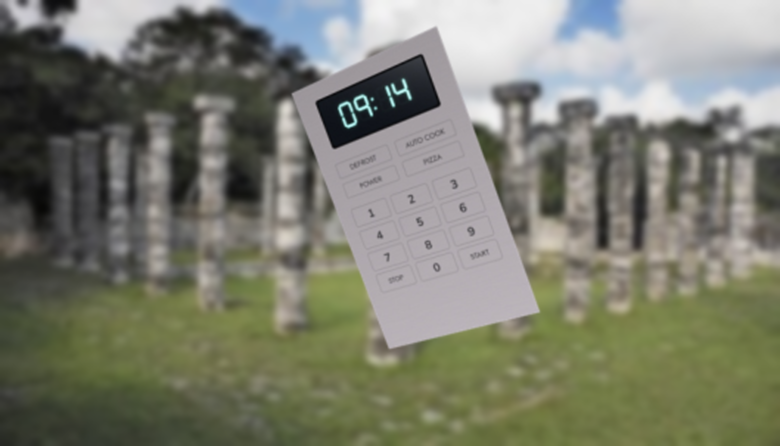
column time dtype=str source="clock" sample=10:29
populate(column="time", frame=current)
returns 9:14
